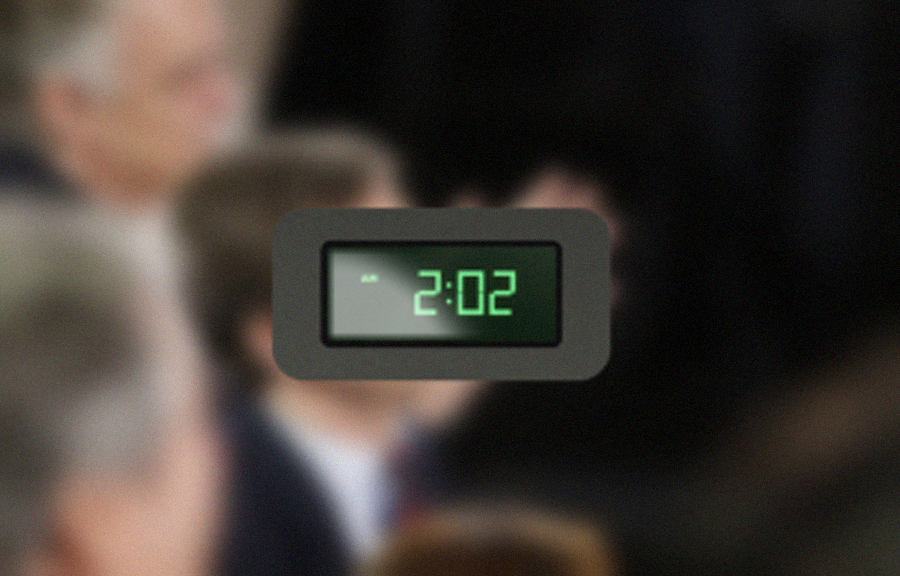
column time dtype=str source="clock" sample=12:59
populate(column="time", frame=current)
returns 2:02
